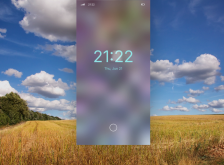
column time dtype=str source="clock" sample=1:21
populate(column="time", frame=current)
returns 21:22
